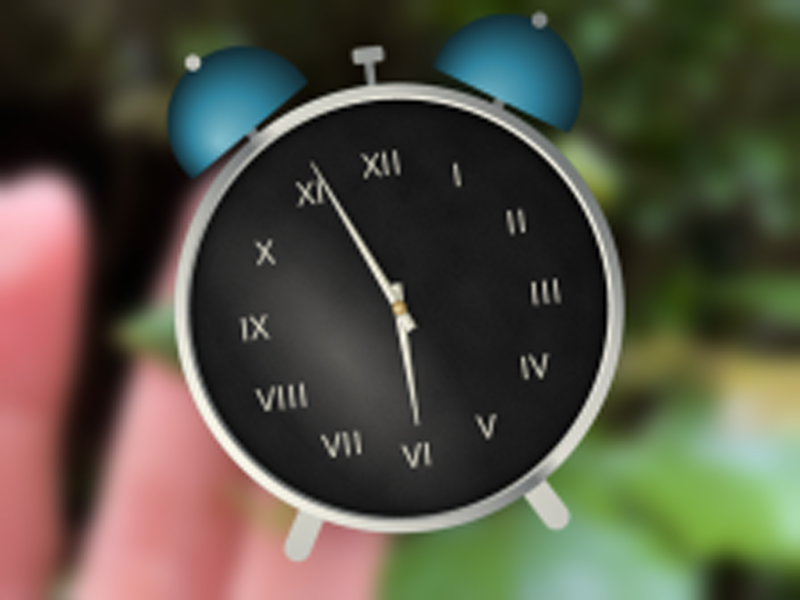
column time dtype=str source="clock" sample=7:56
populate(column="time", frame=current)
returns 5:56
